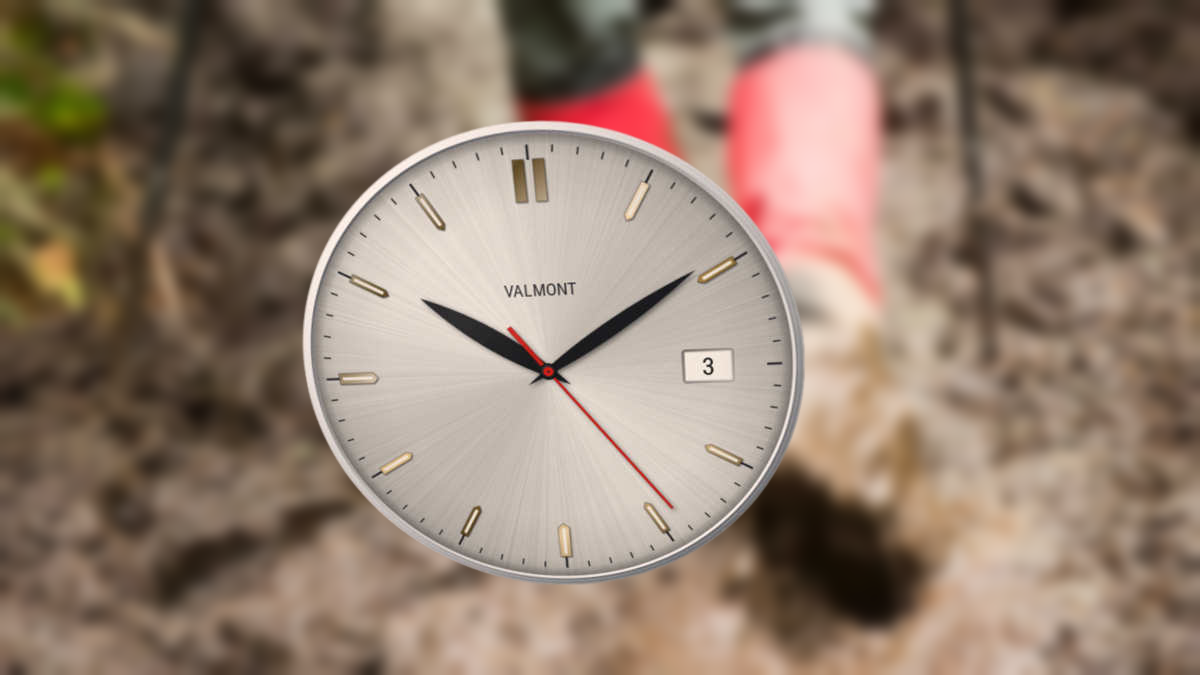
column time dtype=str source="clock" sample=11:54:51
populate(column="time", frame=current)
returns 10:09:24
